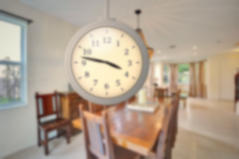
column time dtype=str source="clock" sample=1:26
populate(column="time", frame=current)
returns 3:47
